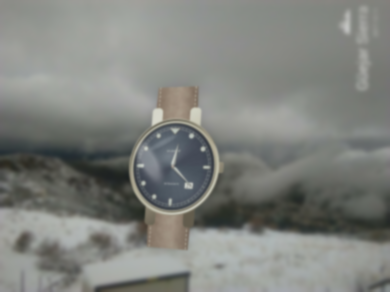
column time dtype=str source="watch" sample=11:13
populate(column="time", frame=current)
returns 12:22
